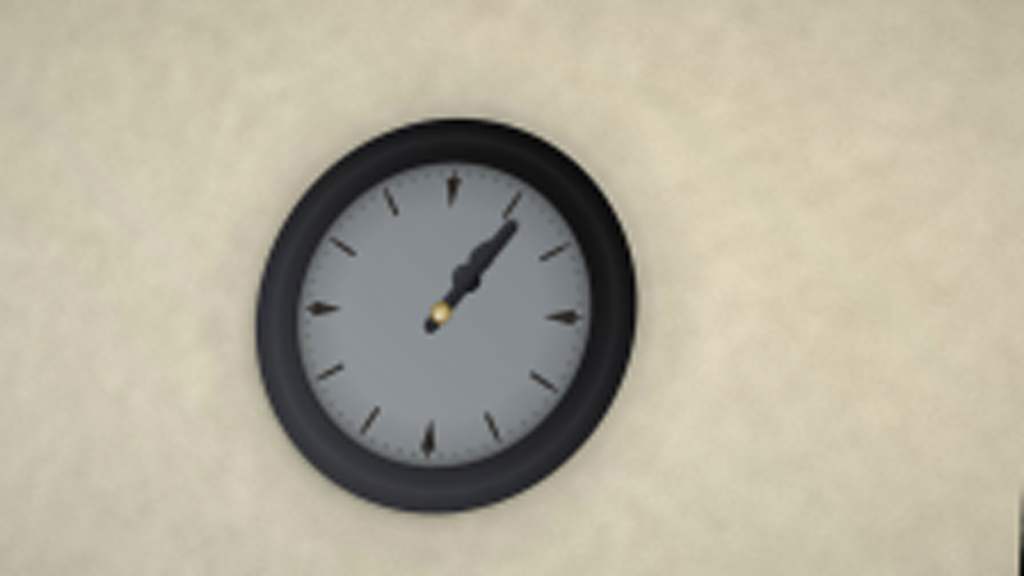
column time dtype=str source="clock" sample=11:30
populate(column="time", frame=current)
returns 1:06
